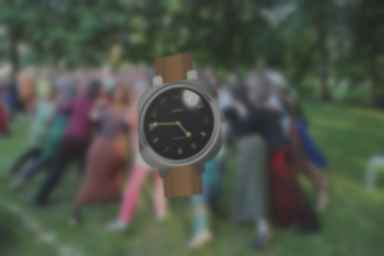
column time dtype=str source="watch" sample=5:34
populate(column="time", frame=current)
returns 4:46
